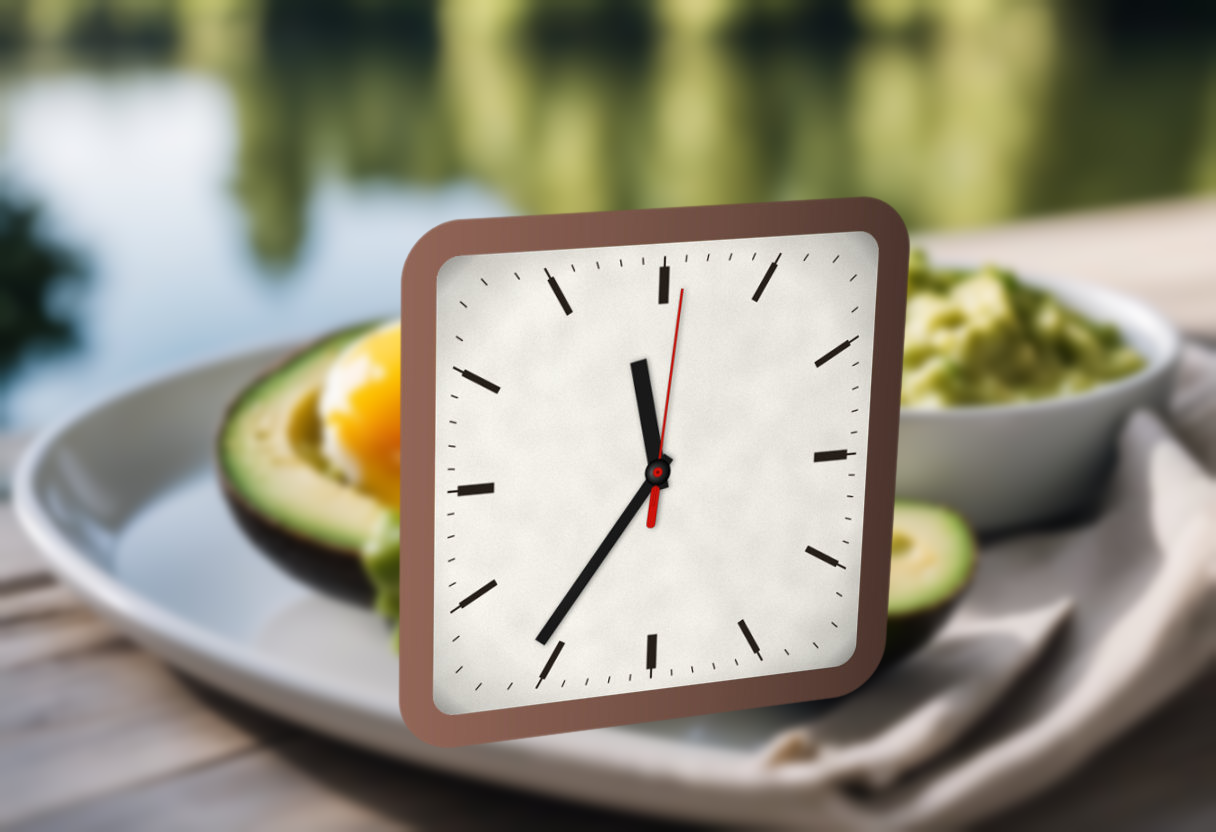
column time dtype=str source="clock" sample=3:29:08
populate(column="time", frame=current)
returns 11:36:01
